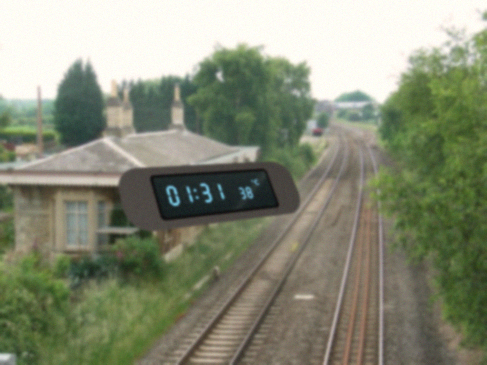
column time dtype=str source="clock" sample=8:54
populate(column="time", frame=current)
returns 1:31
